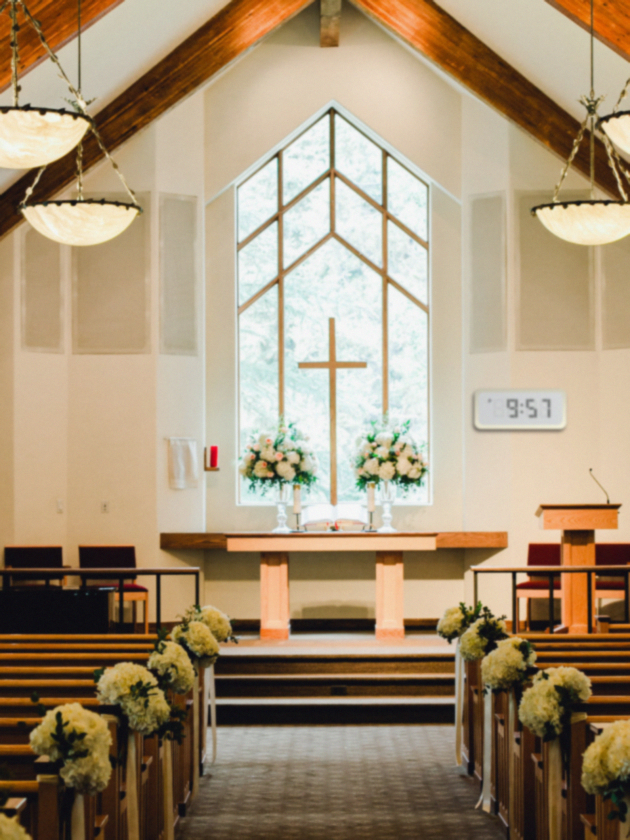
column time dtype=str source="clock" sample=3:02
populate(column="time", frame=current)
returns 9:57
